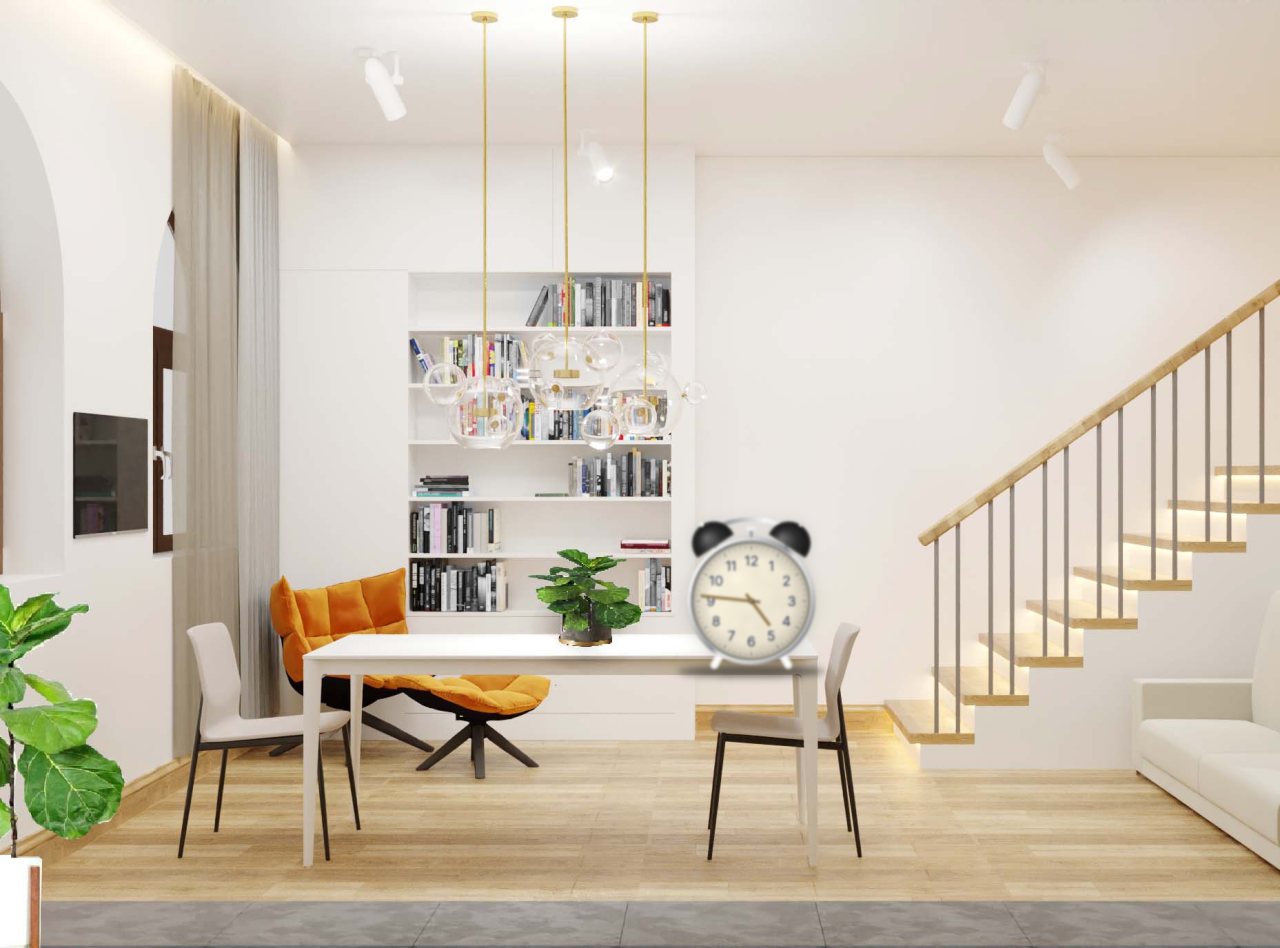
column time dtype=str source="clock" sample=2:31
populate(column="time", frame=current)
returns 4:46
